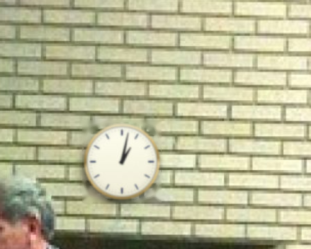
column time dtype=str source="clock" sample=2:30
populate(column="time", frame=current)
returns 1:02
